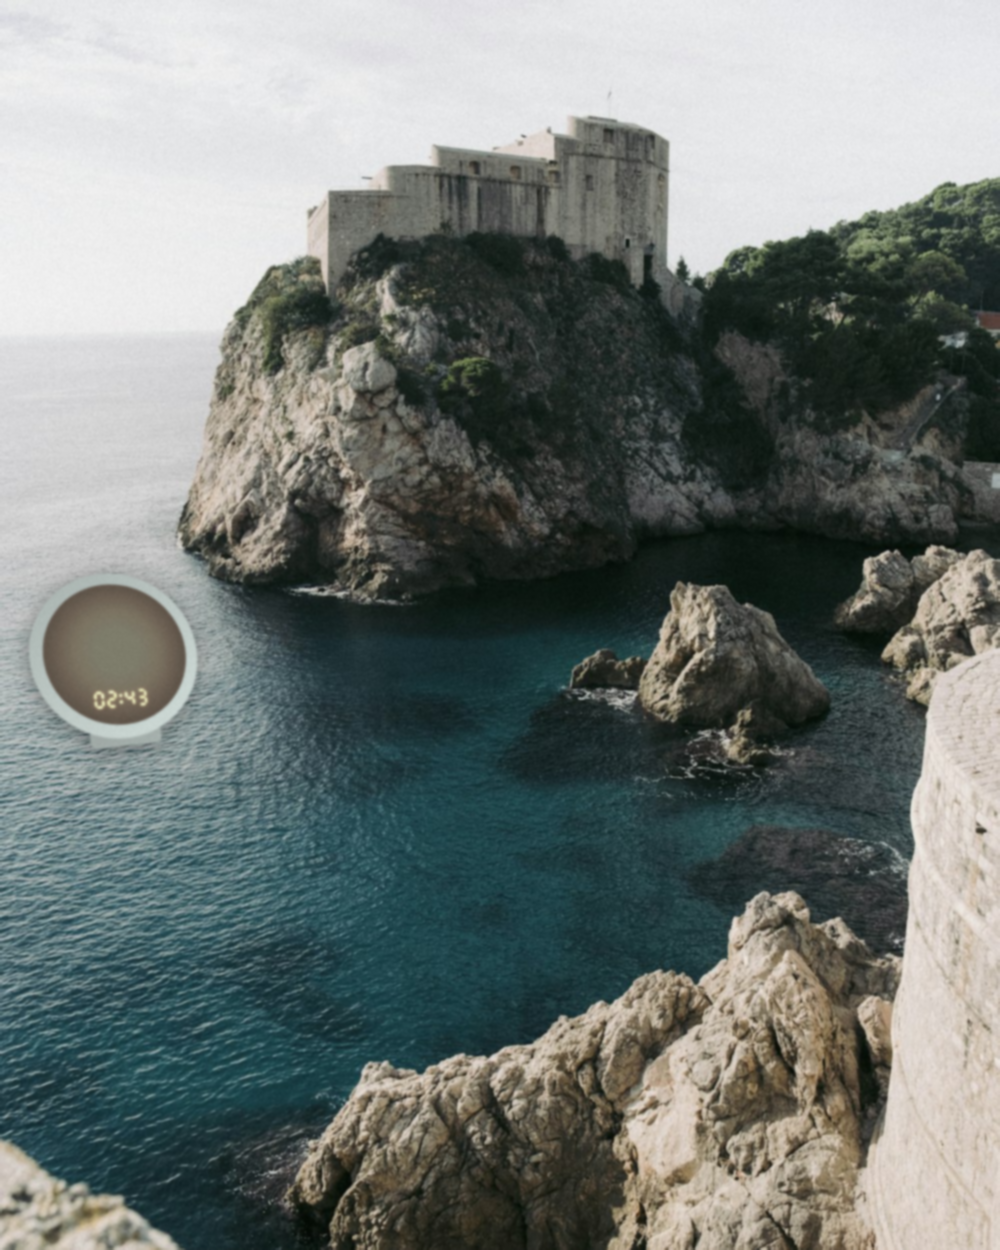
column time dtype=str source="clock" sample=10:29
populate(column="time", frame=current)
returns 2:43
